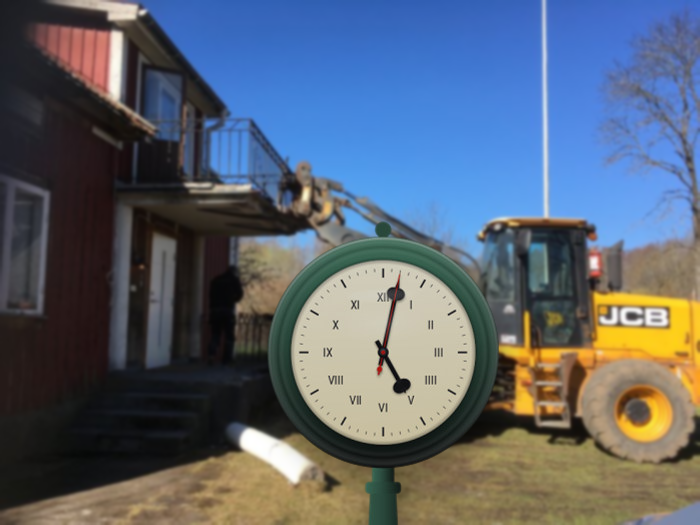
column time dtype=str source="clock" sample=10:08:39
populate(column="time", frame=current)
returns 5:02:02
